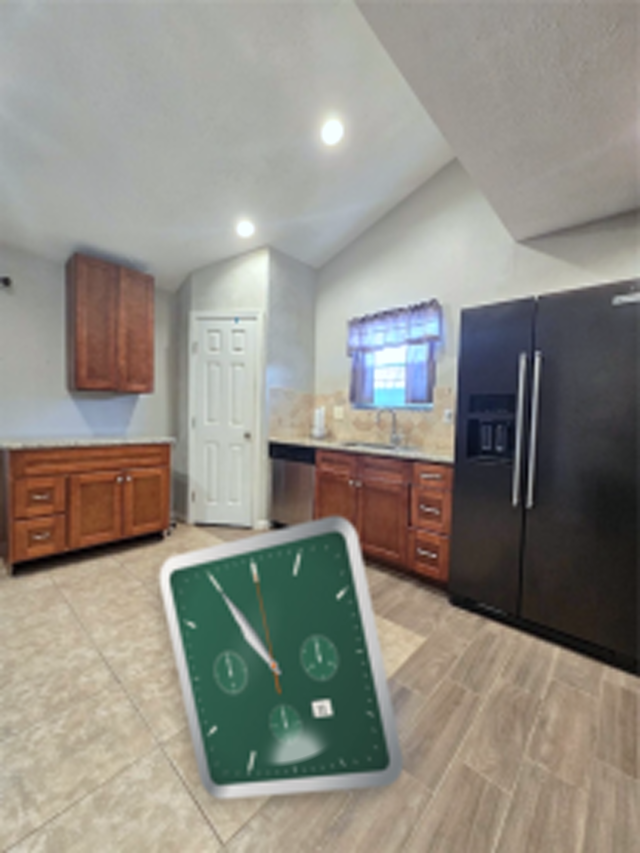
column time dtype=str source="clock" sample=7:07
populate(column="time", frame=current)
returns 10:55
